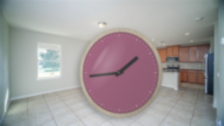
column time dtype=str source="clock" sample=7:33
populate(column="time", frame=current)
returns 1:44
